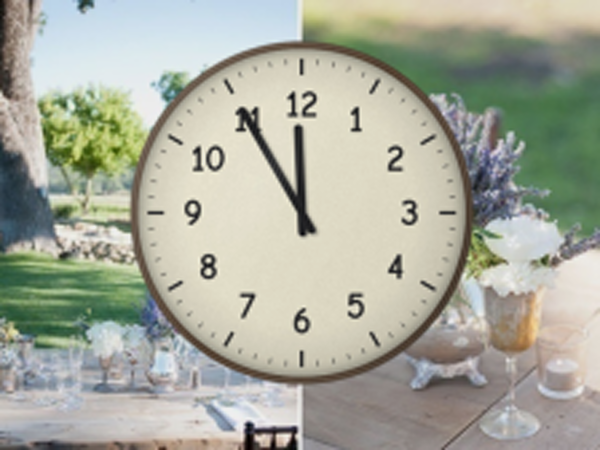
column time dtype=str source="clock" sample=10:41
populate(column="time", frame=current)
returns 11:55
